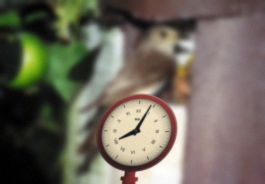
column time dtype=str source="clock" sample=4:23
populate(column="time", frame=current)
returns 8:04
